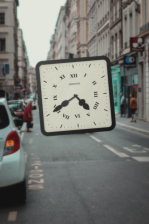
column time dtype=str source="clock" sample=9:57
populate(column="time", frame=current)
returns 4:40
